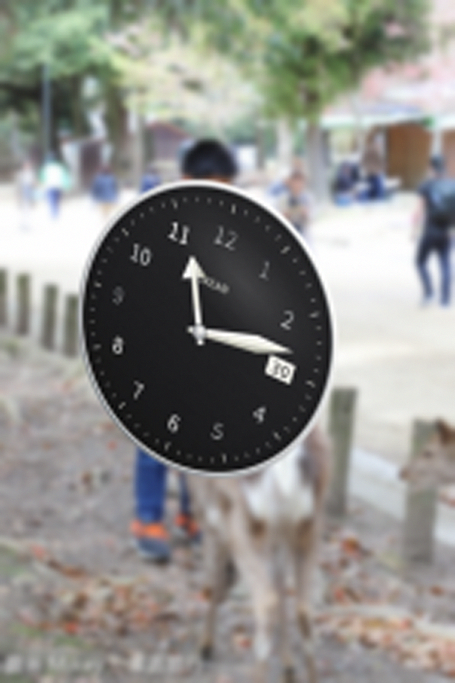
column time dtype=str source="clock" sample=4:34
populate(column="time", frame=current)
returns 11:13
